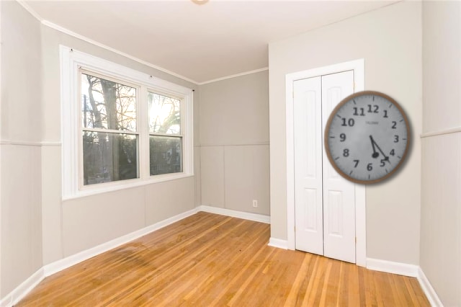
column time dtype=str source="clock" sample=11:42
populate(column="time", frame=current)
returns 5:23
